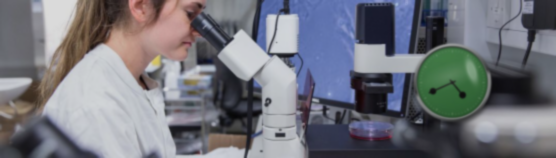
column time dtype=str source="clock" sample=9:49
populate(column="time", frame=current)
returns 4:41
